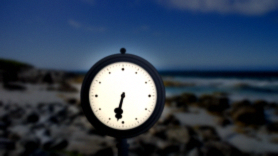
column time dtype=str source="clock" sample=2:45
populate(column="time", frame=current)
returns 6:32
